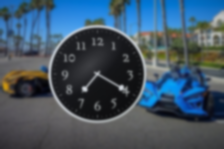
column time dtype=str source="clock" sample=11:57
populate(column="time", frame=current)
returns 7:20
